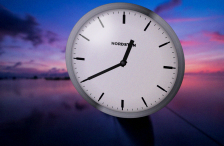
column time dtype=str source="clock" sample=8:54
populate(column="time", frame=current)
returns 12:40
